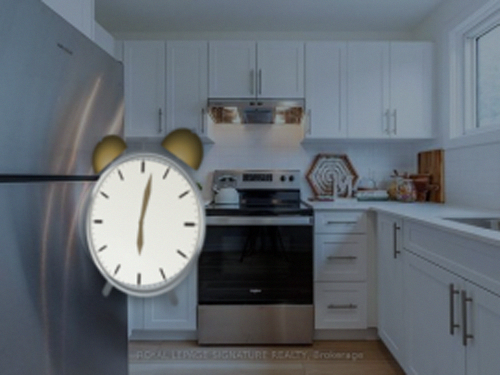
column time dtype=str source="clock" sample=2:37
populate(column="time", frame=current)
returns 6:02
